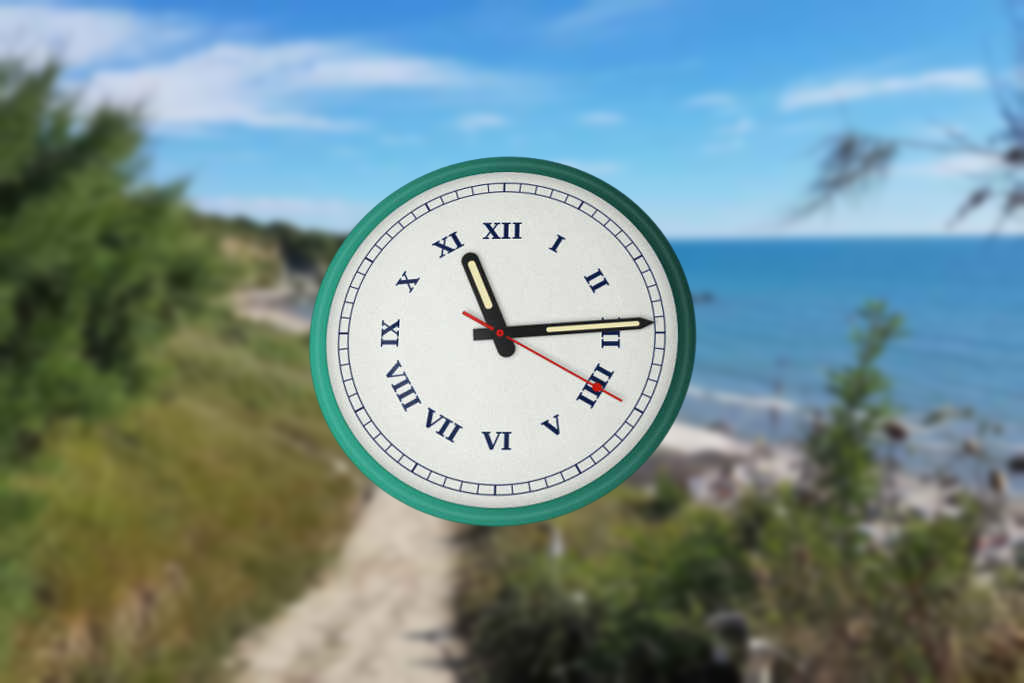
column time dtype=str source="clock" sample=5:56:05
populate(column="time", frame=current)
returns 11:14:20
